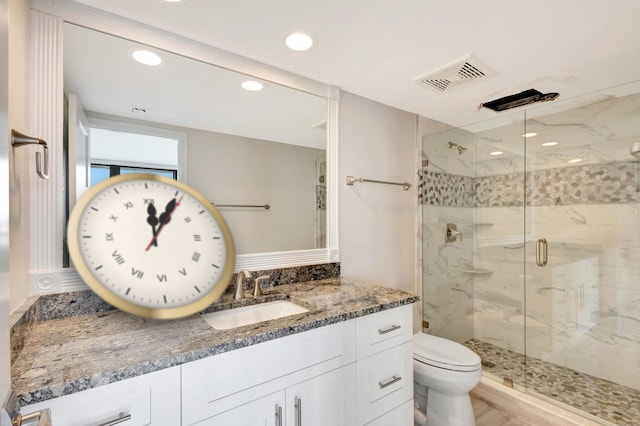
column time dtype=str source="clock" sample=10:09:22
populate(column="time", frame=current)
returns 12:05:06
